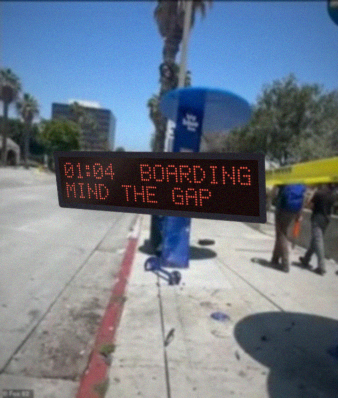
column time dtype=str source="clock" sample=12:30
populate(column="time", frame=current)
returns 1:04
